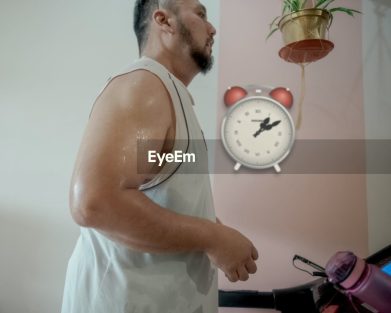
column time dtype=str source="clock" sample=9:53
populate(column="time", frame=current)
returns 1:10
